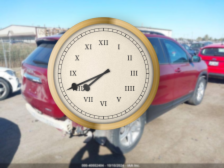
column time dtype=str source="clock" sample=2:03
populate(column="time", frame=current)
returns 7:41
